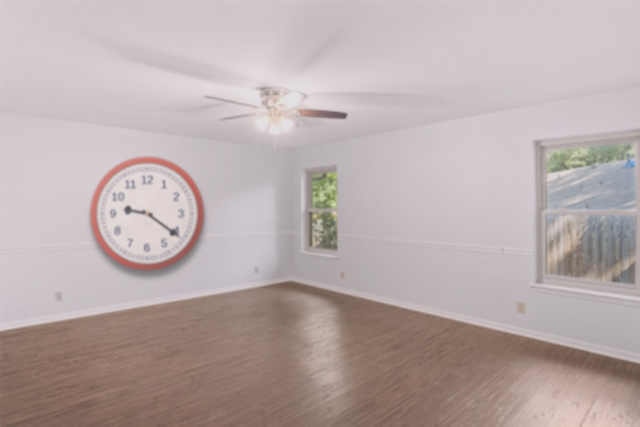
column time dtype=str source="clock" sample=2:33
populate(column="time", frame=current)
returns 9:21
